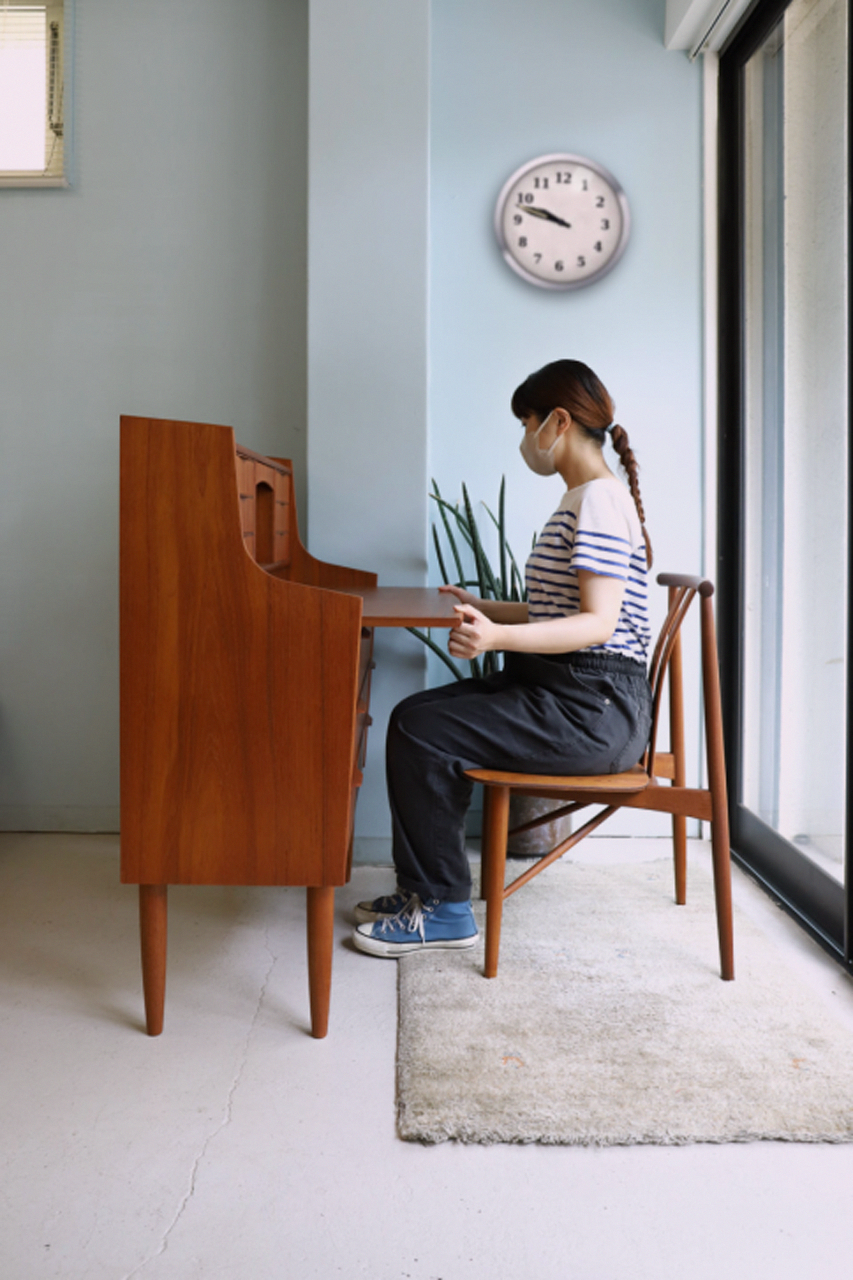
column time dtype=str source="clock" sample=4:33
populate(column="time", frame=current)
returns 9:48
